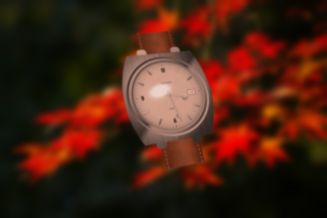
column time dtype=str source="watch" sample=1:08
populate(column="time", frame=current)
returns 3:28
